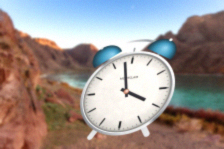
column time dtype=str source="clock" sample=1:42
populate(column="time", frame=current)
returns 3:58
